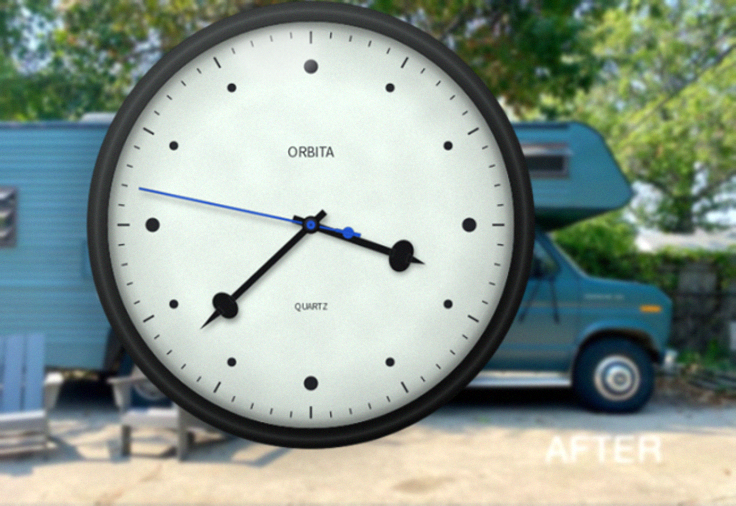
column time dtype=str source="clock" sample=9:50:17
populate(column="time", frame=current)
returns 3:37:47
